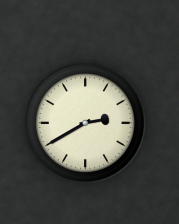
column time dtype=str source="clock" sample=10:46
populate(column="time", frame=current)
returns 2:40
